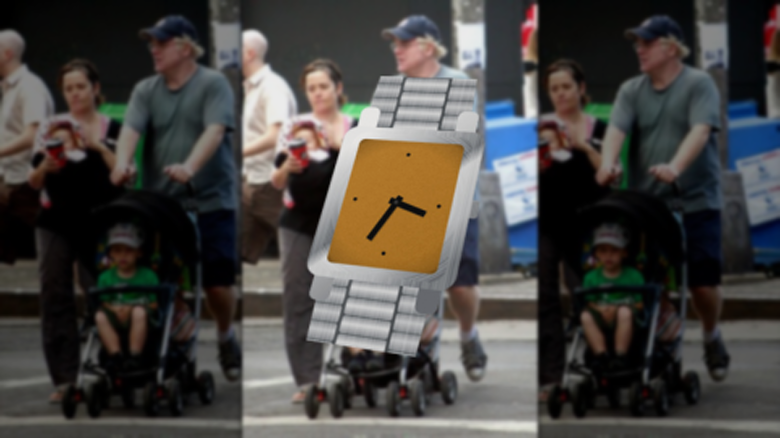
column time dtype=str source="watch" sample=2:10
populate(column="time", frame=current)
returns 3:34
